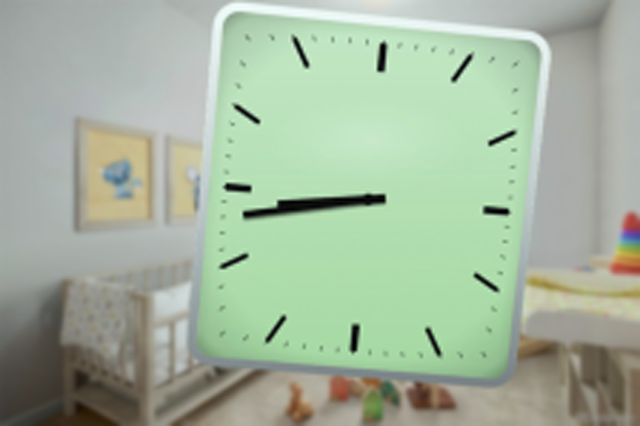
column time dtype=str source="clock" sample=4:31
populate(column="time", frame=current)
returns 8:43
